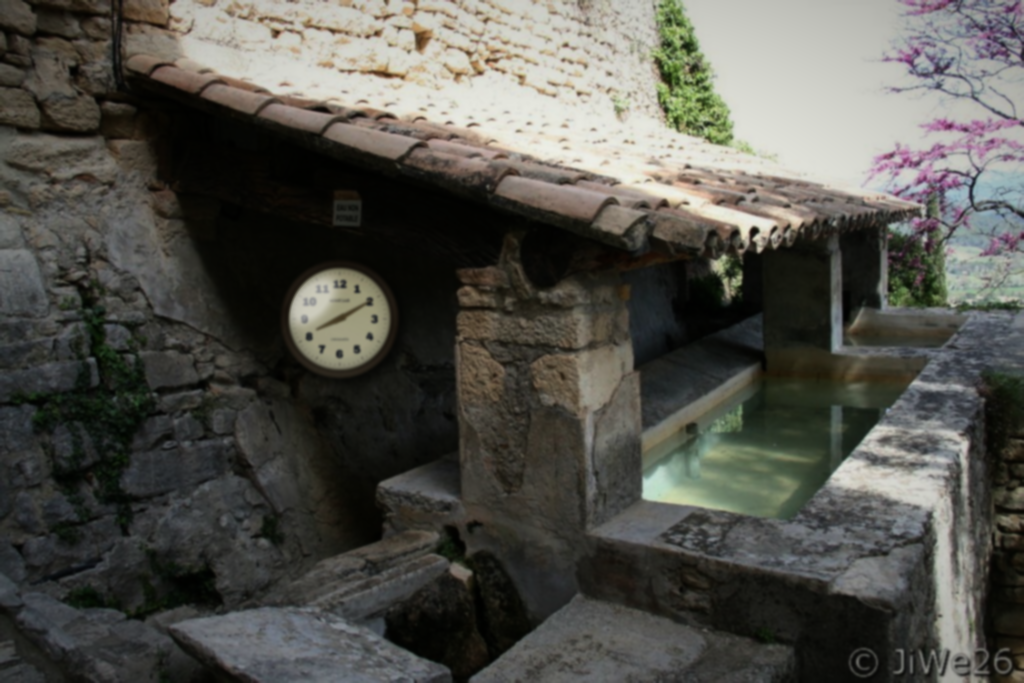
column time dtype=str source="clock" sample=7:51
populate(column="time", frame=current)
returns 8:10
